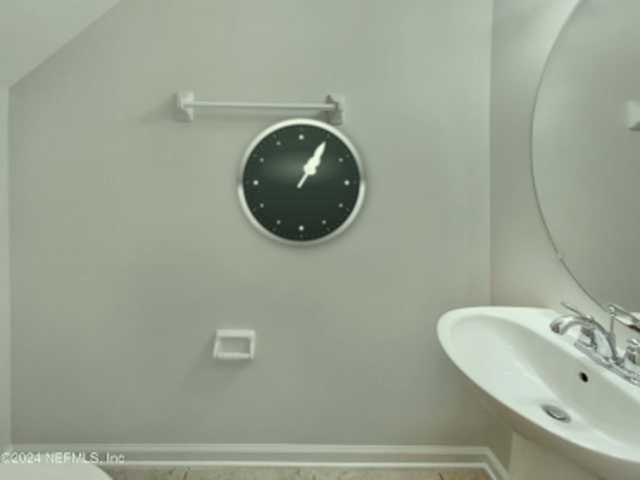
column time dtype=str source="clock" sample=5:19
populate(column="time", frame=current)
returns 1:05
